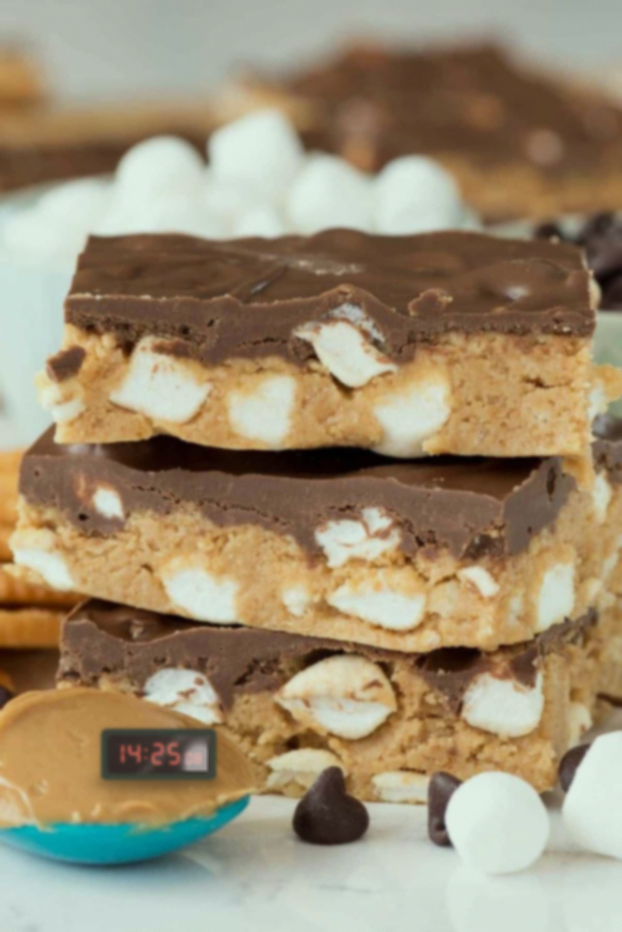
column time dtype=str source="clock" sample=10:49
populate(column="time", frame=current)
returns 14:25
